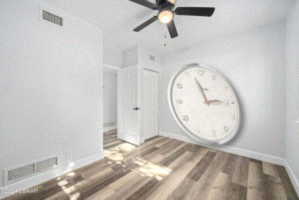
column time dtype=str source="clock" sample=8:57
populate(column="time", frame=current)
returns 2:57
